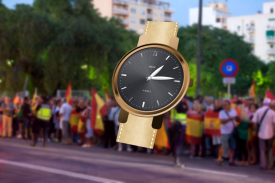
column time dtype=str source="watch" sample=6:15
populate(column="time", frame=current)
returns 1:14
